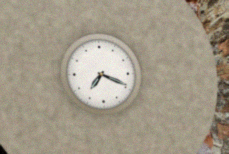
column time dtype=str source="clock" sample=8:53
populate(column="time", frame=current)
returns 7:19
